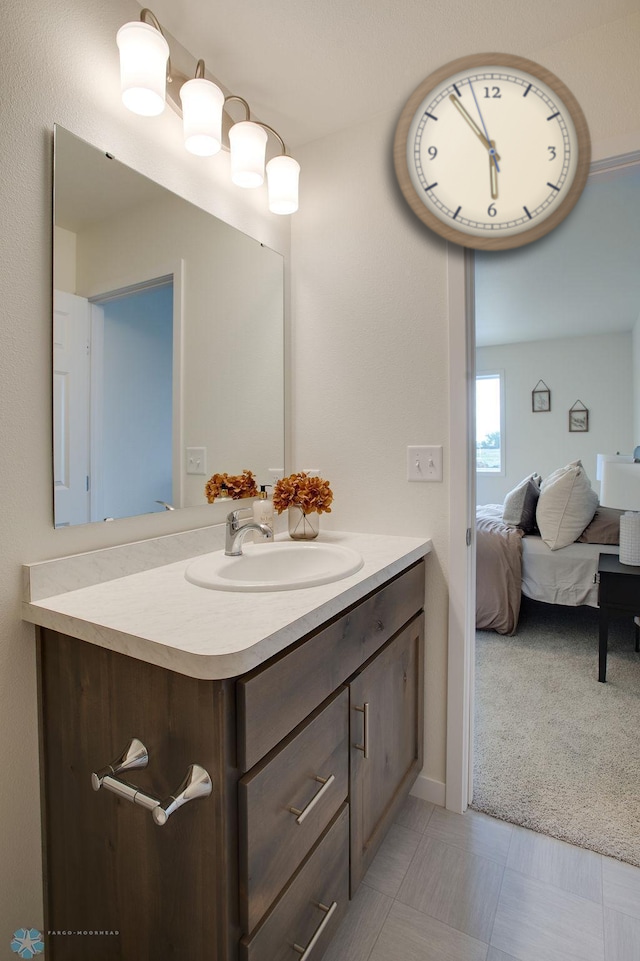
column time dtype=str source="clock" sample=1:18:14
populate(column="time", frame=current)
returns 5:53:57
